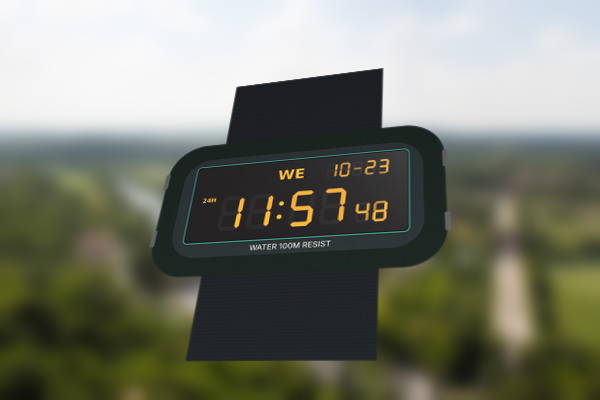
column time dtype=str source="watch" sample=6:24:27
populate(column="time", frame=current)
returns 11:57:48
